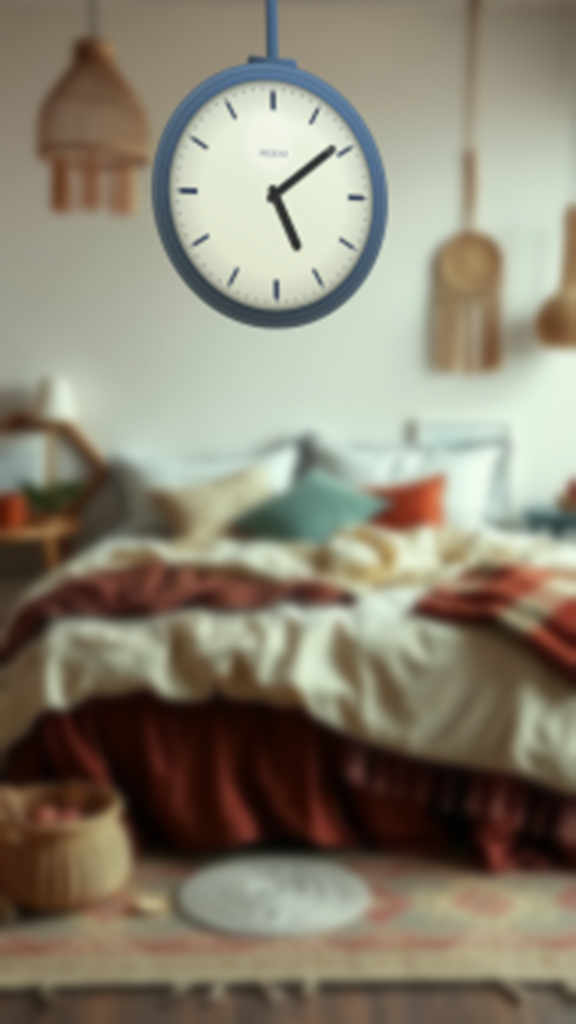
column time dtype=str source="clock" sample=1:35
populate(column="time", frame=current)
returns 5:09
